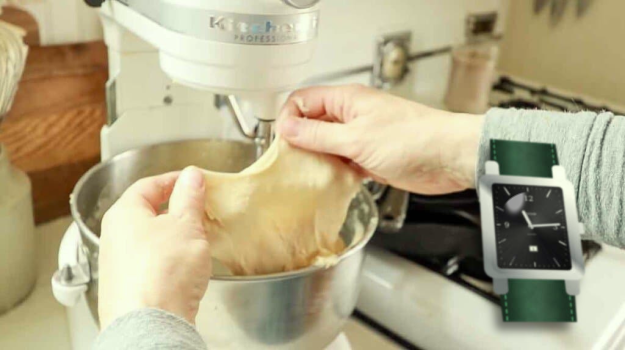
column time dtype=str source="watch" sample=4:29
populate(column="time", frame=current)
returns 11:14
